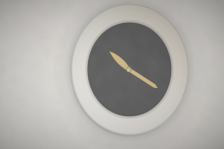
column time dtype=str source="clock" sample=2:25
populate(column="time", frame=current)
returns 10:20
